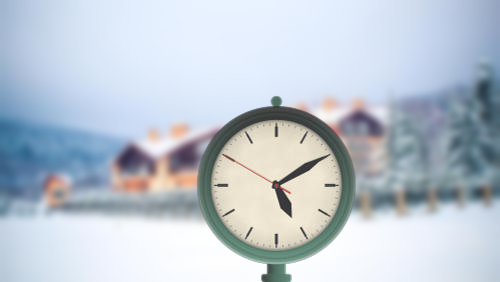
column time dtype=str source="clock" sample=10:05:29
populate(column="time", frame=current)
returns 5:09:50
